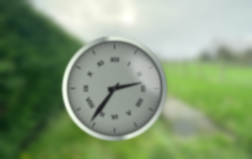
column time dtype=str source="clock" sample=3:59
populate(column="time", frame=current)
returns 2:36
